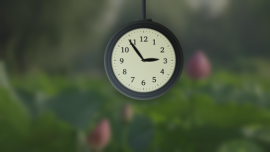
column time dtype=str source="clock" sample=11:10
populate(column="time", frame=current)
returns 2:54
